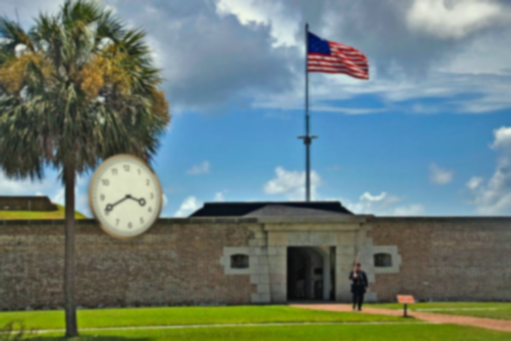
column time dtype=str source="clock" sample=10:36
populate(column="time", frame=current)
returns 3:41
